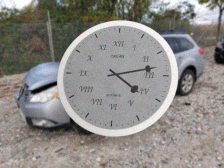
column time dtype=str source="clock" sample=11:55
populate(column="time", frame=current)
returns 4:13
